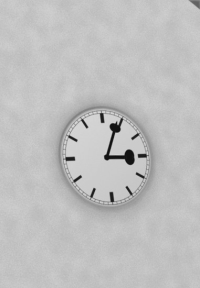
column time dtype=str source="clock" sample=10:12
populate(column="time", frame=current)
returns 3:04
